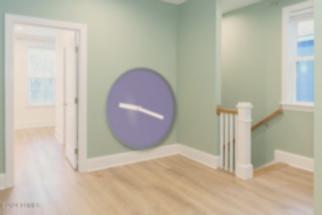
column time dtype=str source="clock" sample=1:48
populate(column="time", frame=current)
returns 9:18
